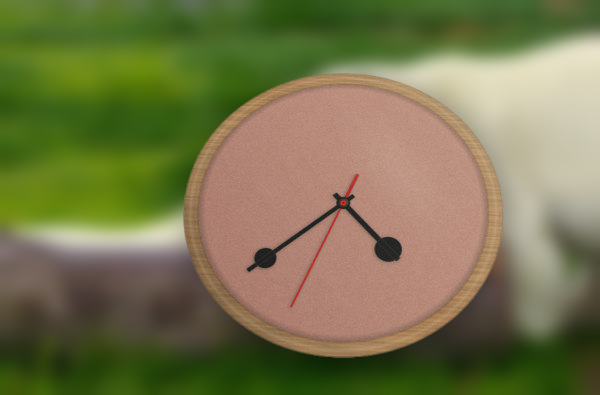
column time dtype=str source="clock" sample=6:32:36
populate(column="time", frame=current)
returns 4:38:34
